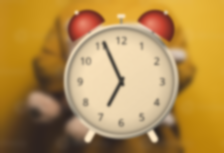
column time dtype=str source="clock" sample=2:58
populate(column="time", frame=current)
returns 6:56
